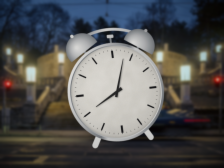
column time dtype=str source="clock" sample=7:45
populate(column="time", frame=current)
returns 8:03
